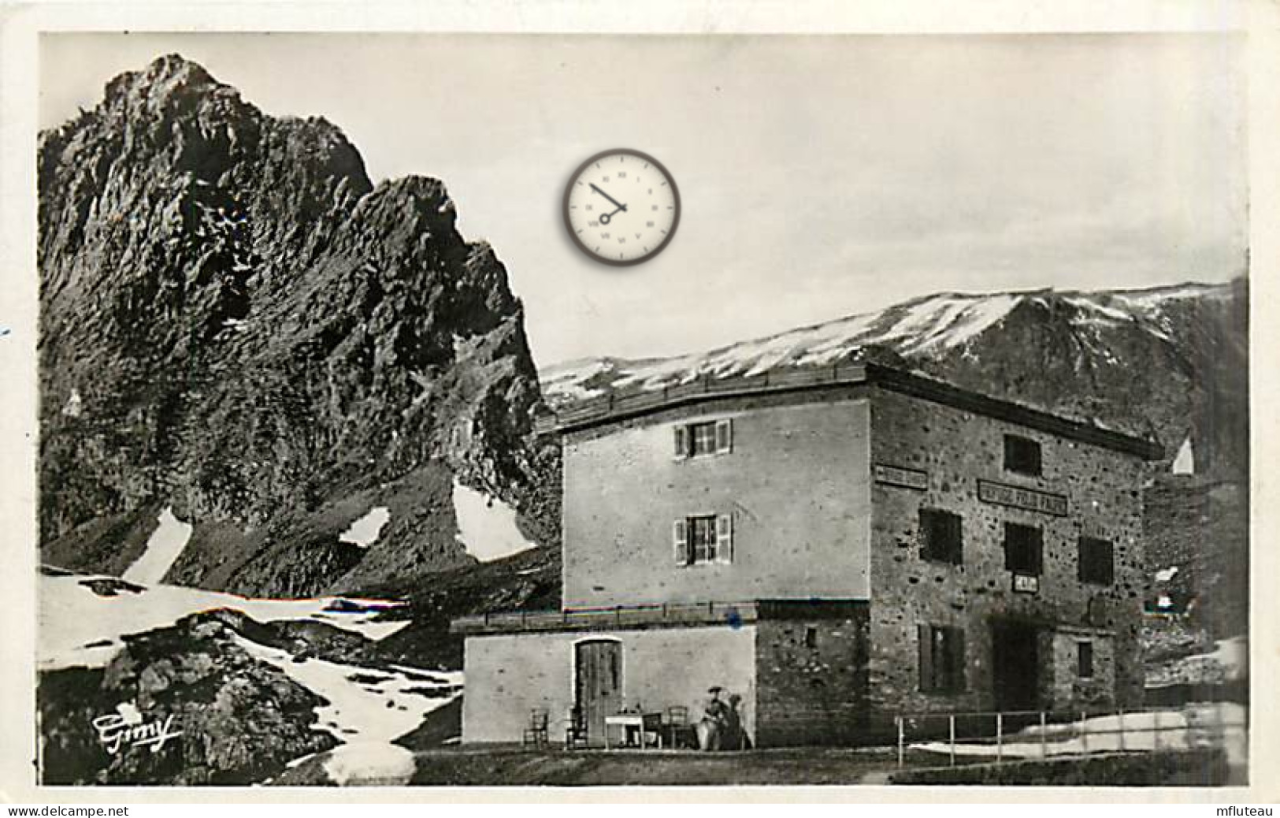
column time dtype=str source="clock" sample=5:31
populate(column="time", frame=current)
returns 7:51
